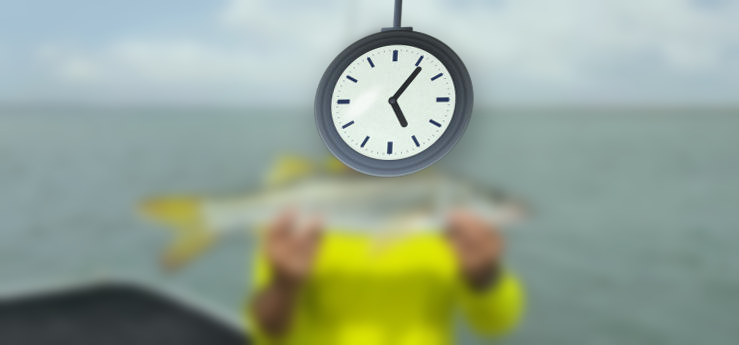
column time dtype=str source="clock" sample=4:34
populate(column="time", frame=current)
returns 5:06
